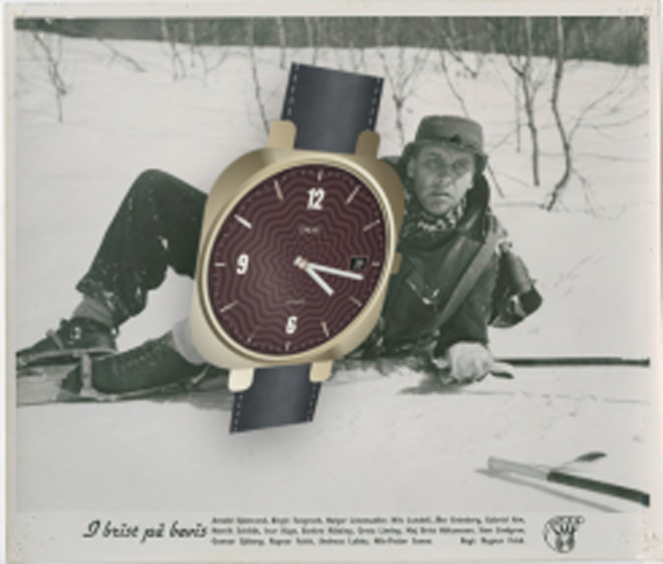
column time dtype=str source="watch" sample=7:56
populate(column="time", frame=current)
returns 4:17
